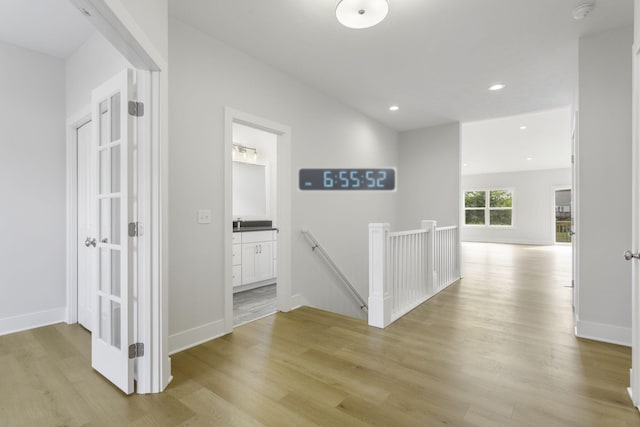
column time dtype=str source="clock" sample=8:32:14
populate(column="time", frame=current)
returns 6:55:52
